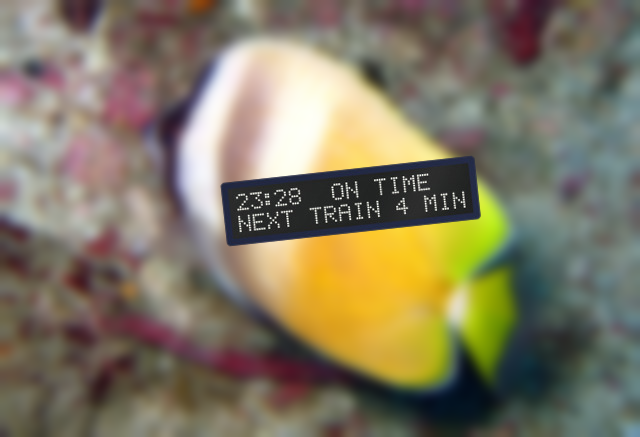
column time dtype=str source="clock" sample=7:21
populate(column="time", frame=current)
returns 23:28
